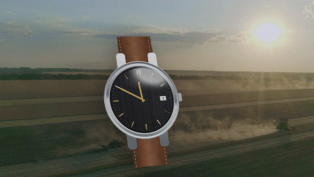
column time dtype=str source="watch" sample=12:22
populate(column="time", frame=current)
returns 11:50
